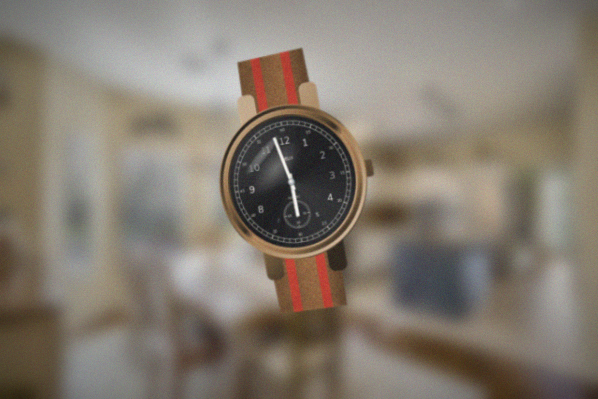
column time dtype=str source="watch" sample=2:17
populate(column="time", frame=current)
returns 5:58
